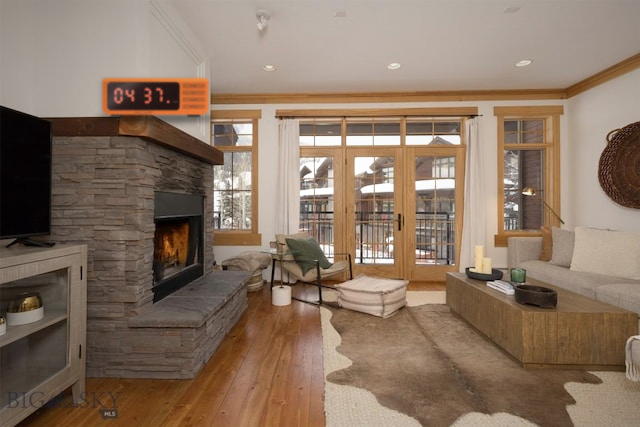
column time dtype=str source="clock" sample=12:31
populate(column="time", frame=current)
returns 4:37
